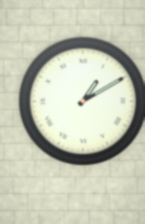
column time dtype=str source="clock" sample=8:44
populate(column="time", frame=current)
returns 1:10
